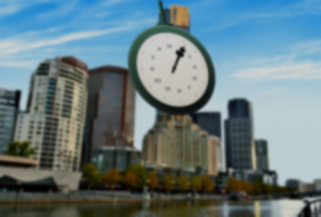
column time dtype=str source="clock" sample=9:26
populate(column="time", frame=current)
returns 1:06
